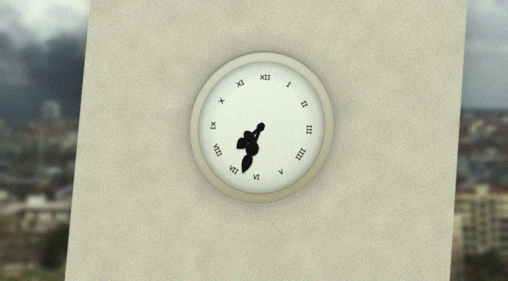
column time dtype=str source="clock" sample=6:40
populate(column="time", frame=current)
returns 7:33
